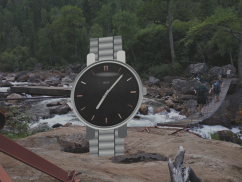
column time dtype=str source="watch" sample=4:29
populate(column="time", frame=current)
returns 7:07
